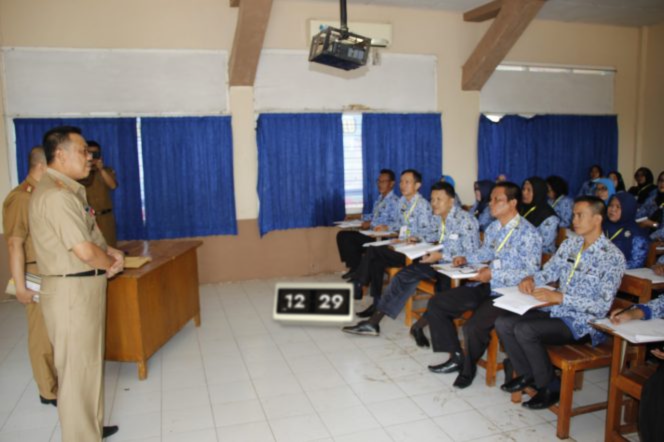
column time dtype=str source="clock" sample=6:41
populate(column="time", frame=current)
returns 12:29
